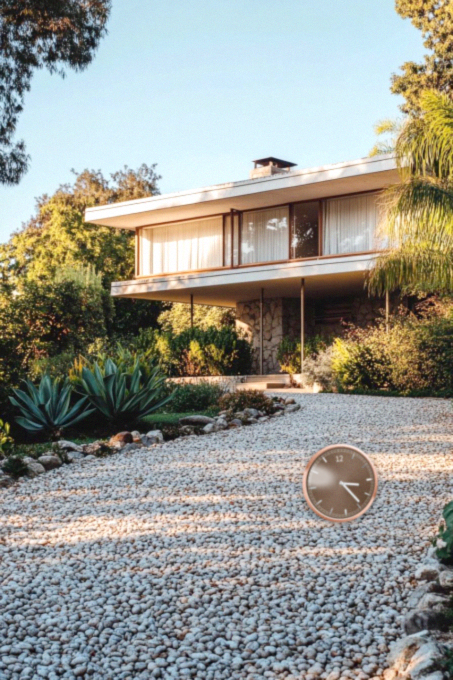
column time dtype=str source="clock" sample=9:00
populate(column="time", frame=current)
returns 3:24
